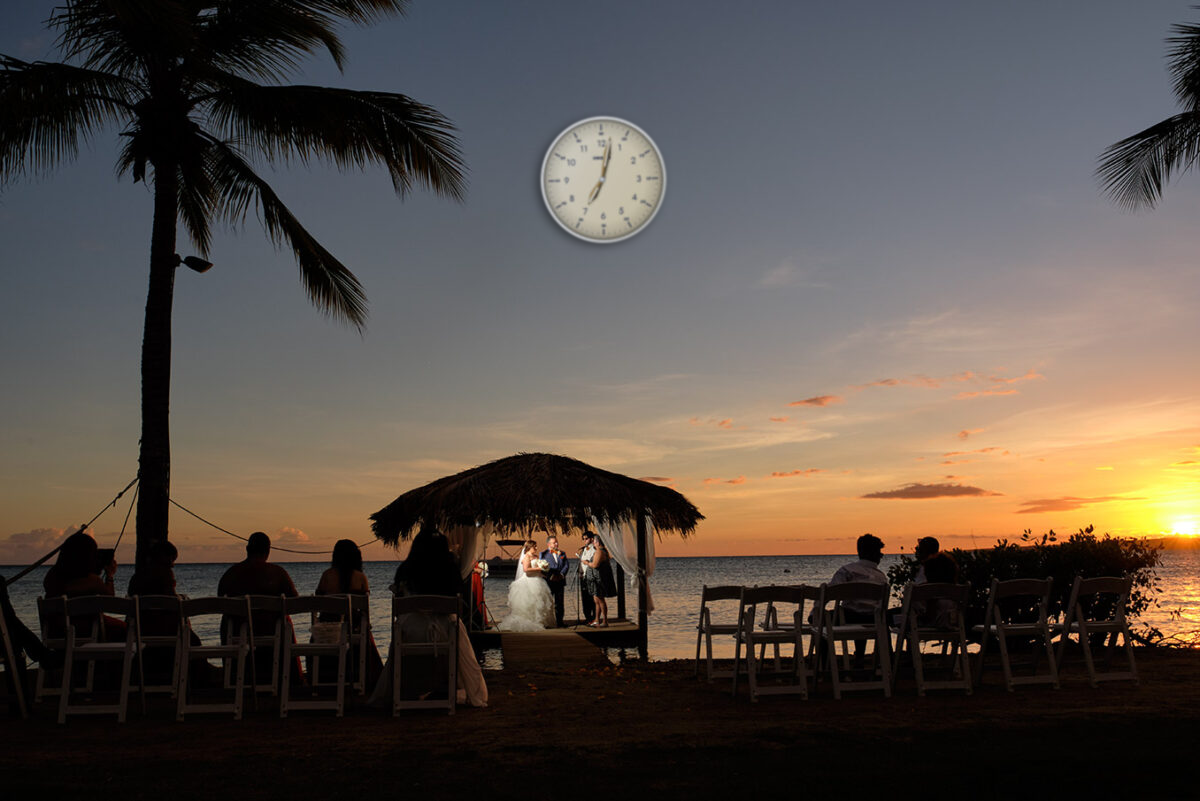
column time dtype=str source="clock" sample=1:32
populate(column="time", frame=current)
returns 7:02
